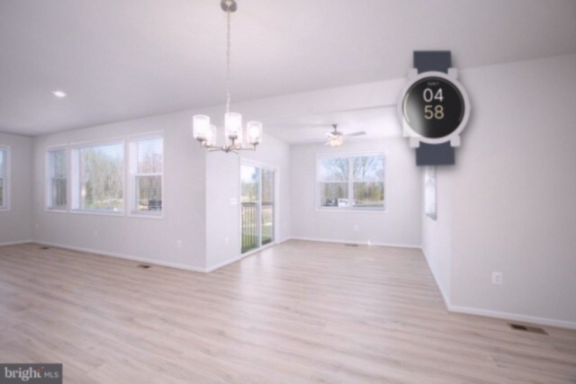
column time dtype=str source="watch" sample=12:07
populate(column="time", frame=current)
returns 4:58
